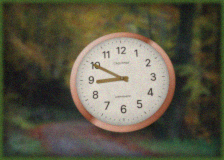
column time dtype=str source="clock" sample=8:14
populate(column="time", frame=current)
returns 8:50
